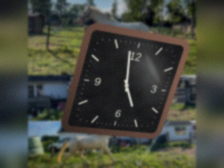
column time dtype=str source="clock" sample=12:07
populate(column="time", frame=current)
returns 4:58
